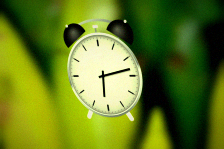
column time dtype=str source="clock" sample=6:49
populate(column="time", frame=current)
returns 6:13
